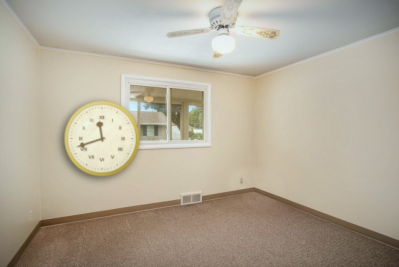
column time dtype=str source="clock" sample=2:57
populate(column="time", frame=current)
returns 11:42
